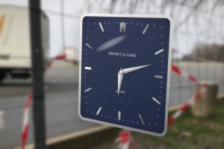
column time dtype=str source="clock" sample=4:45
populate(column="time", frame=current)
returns 6:12
